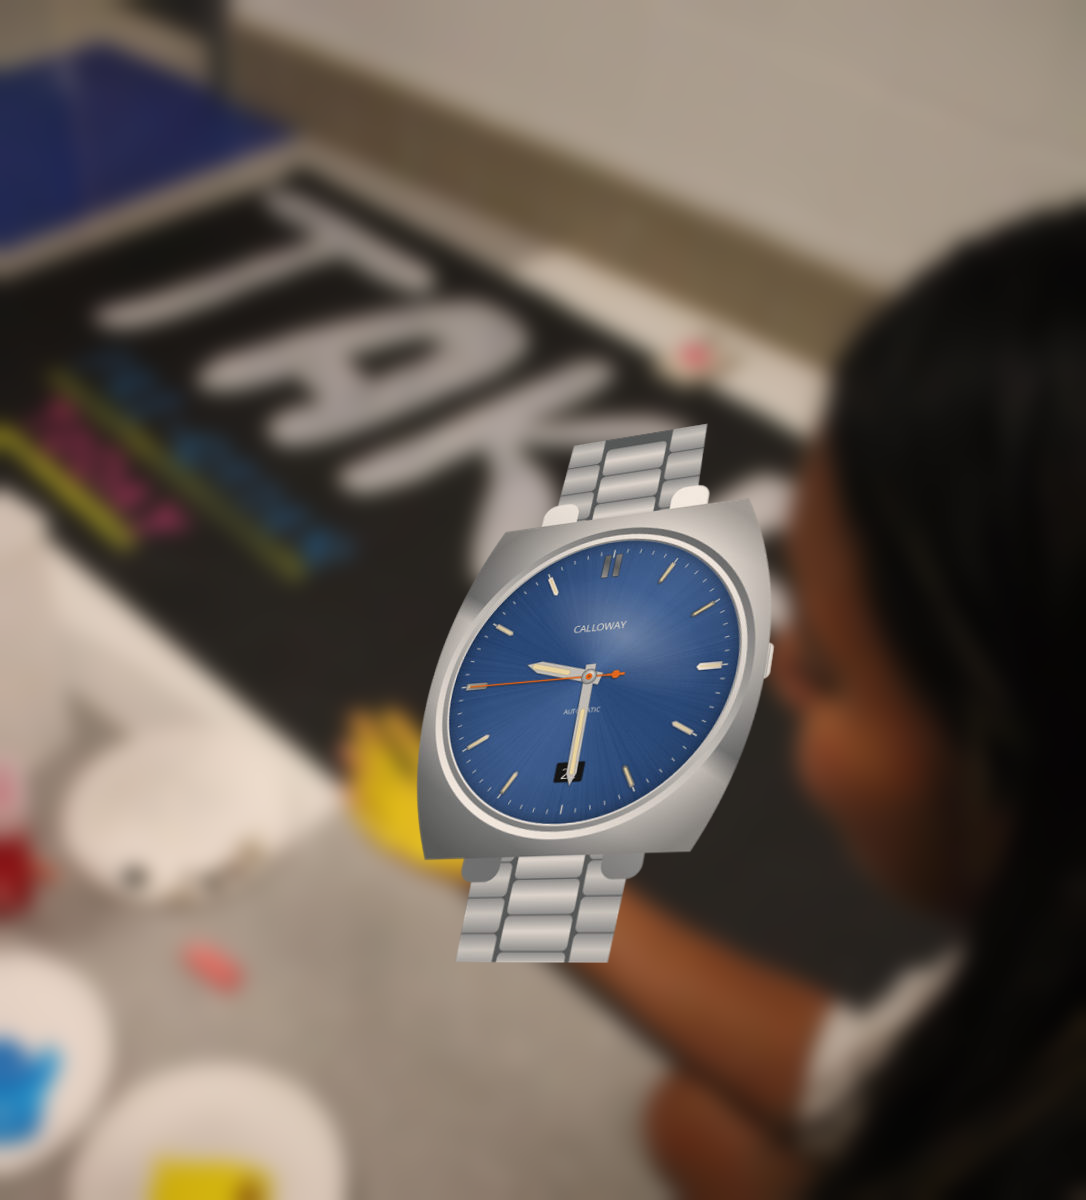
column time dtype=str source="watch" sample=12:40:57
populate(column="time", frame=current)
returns 9:29:45
